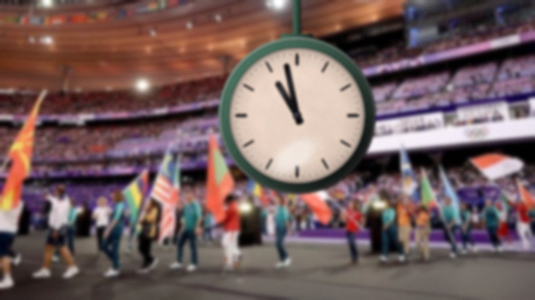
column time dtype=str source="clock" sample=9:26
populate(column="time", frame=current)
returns 10:58
